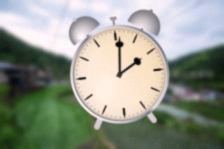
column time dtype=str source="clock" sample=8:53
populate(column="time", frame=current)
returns 2:01
